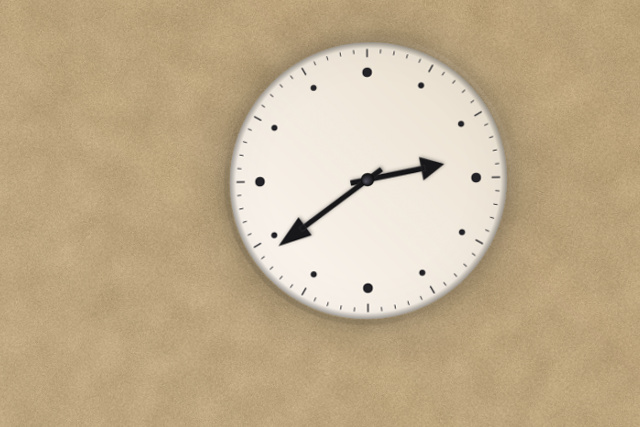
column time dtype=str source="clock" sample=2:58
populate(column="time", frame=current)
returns 2:39
